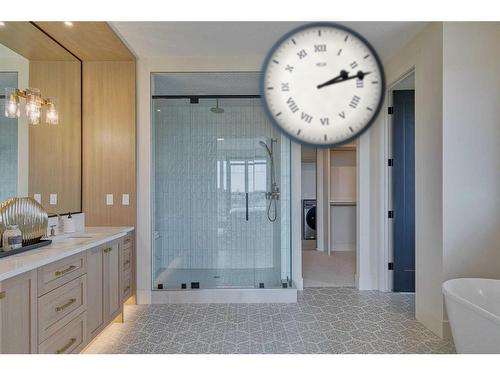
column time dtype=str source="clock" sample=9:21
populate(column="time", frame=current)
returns 2:13
